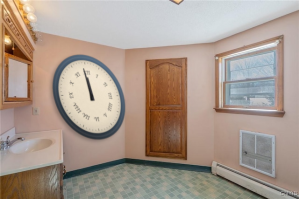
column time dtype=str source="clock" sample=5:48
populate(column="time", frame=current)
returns 11:59
